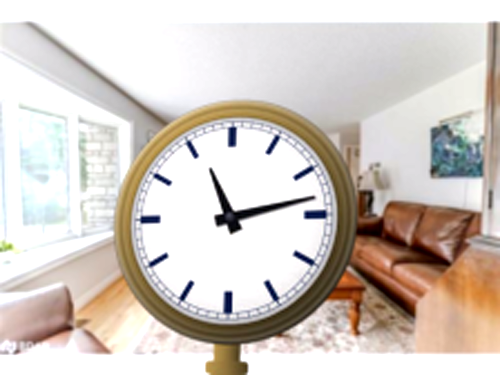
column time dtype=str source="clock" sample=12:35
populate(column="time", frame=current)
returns 11:13
